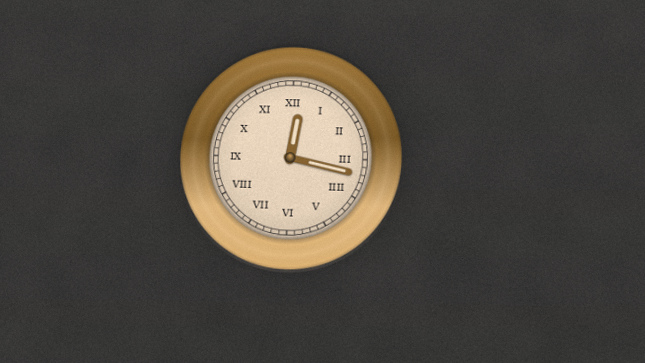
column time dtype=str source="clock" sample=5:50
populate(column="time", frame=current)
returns 12:17
